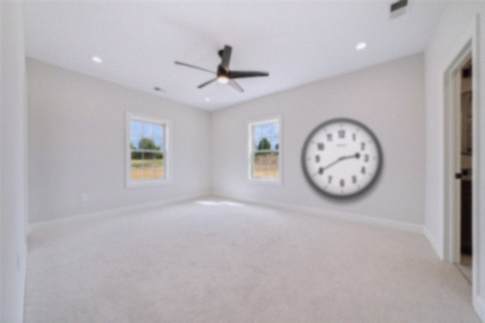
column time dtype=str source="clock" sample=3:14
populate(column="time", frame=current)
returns 2:40
